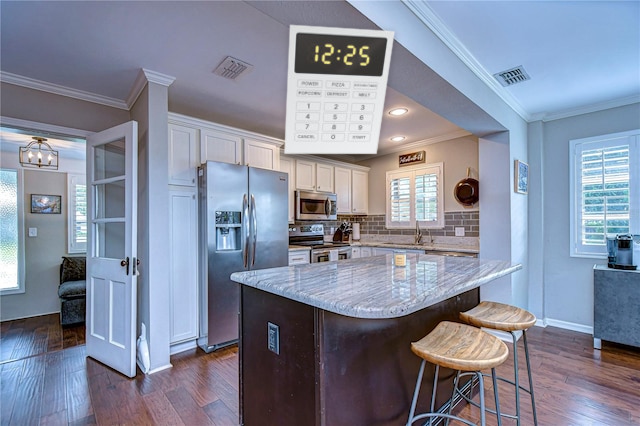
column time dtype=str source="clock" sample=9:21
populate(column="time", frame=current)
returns 12:25
